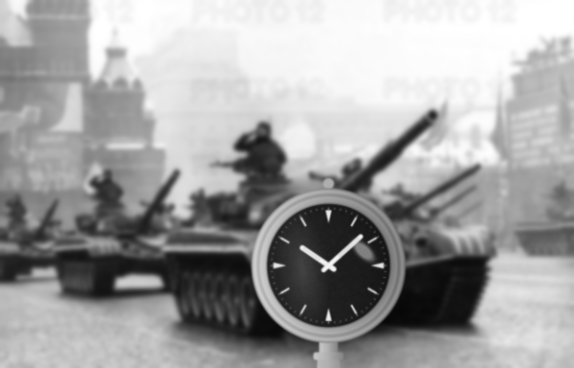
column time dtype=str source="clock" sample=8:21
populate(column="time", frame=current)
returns 10:08
